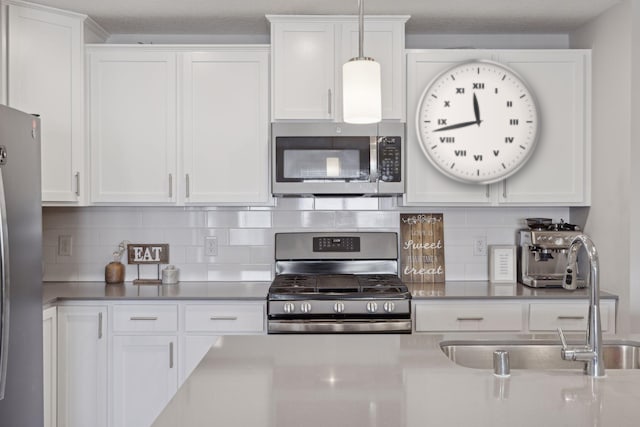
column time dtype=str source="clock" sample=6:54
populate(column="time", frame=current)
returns 11:43
